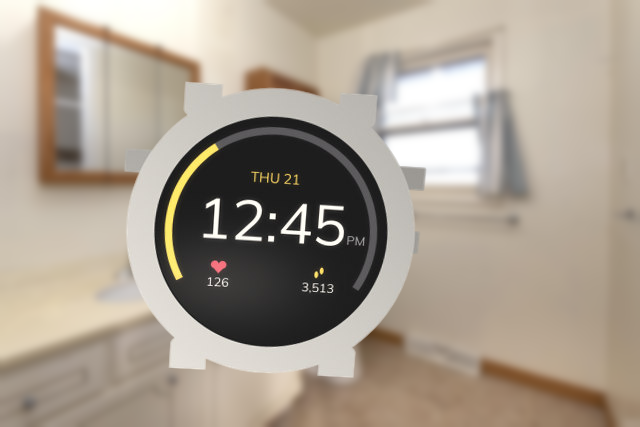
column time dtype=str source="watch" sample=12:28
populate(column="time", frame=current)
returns 12:45
